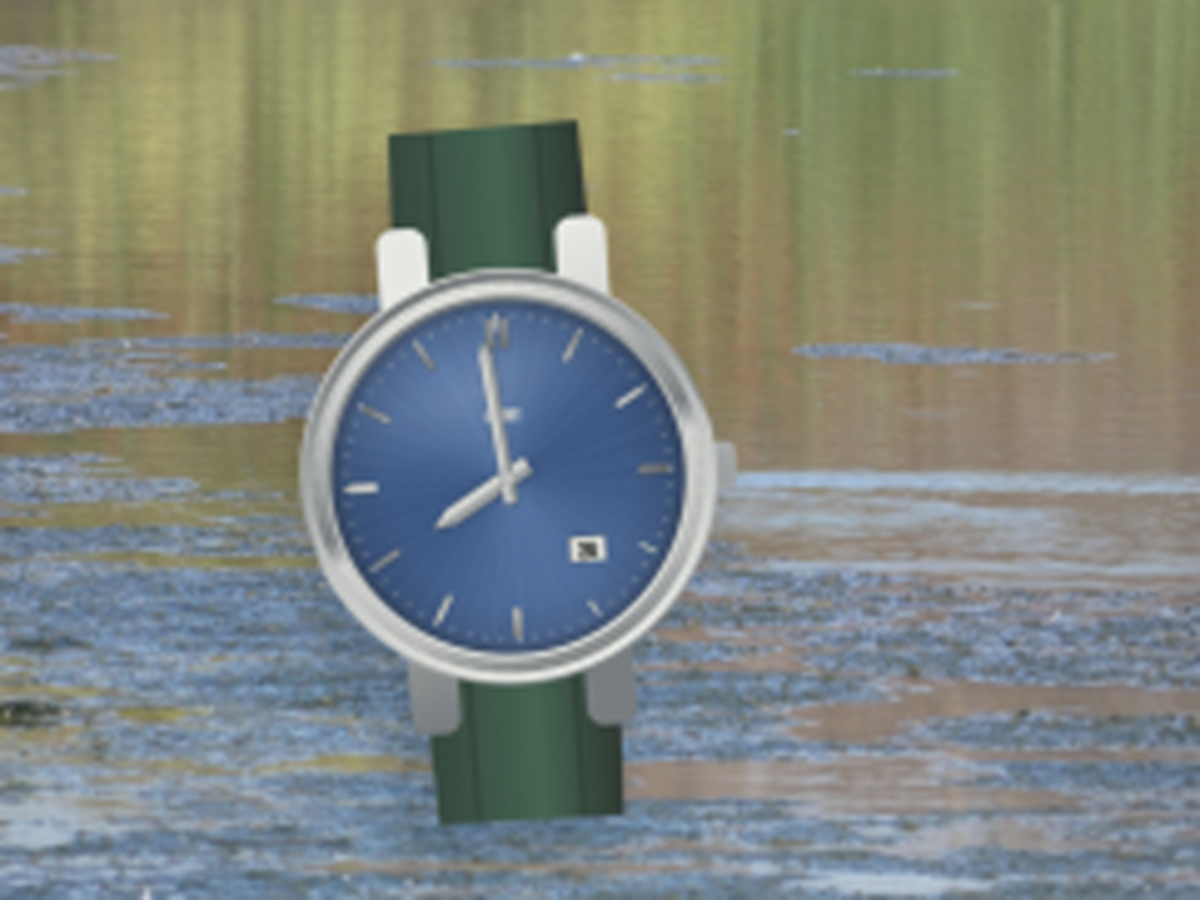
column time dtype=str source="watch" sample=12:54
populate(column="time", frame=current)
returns 7:59
